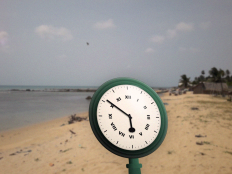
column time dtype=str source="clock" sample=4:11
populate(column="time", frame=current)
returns 5:51
